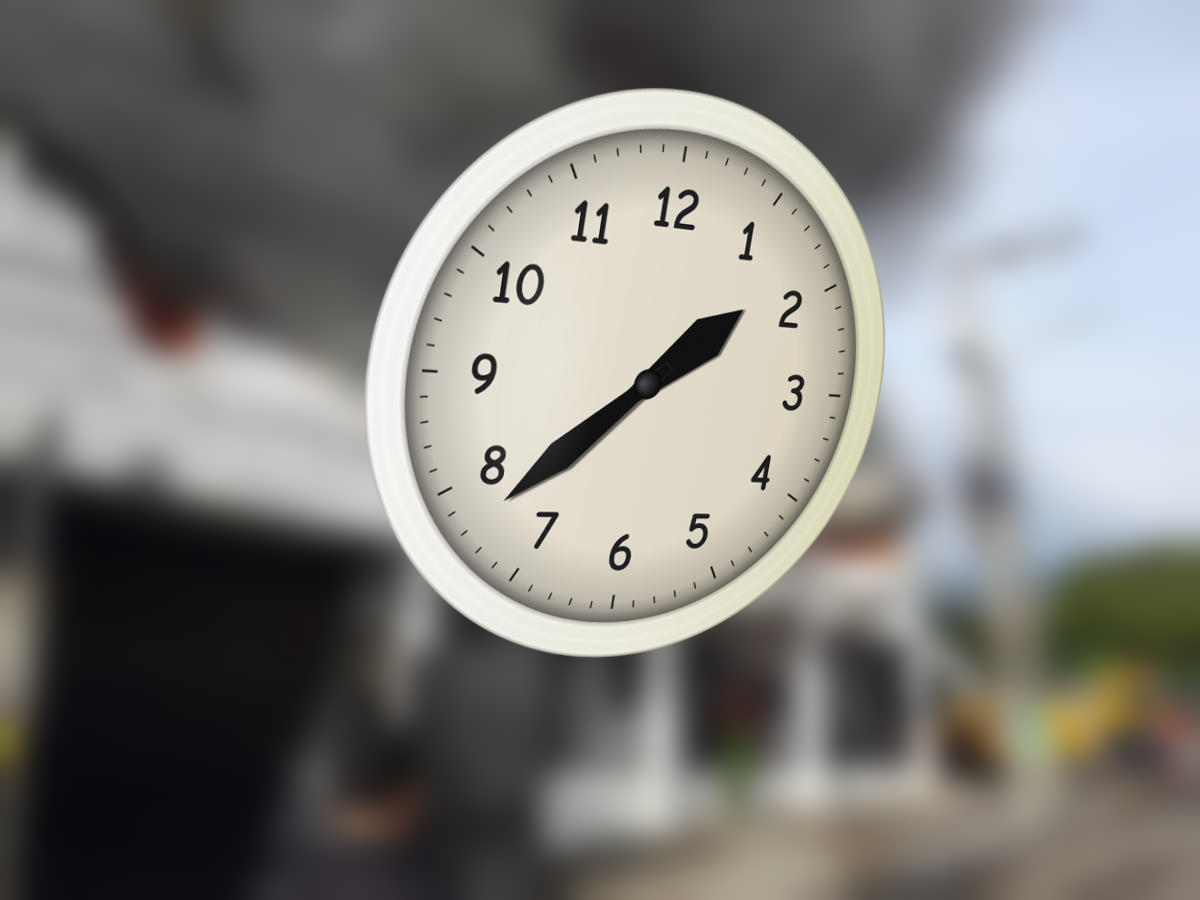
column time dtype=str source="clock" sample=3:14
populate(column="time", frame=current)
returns 1:38
